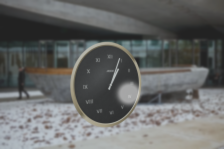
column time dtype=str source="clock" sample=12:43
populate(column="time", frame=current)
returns 1:04
